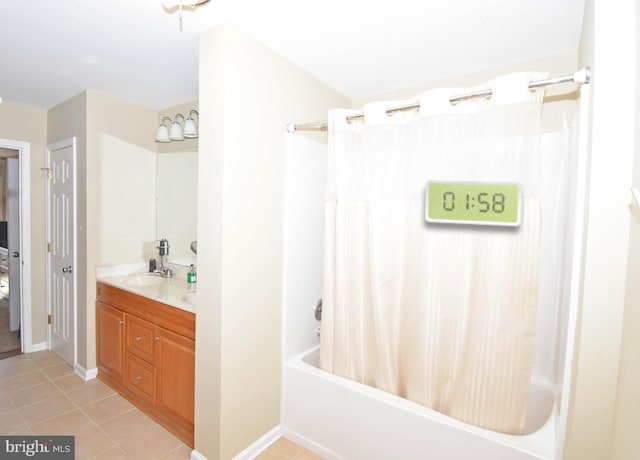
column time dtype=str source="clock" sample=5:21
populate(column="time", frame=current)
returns 1:58
